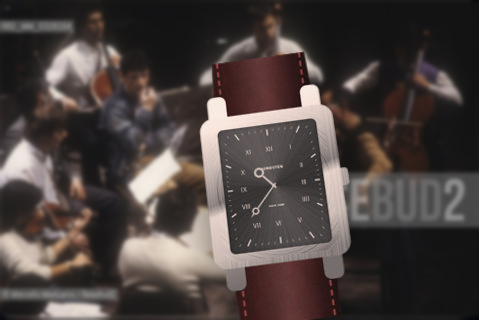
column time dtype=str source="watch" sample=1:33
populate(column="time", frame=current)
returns 10:37
